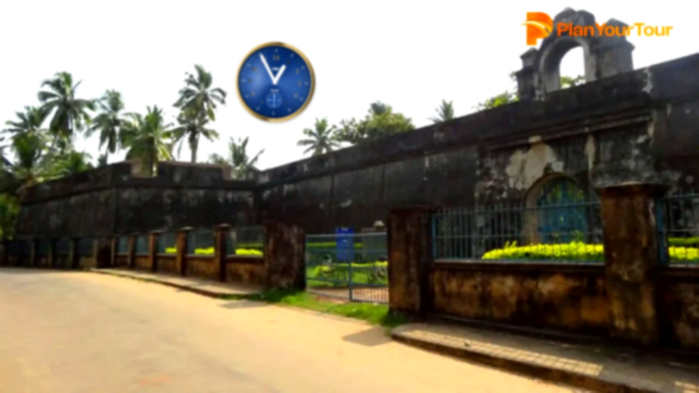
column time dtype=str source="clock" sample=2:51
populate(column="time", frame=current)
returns 12:55
